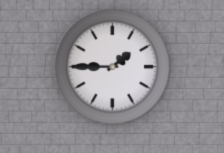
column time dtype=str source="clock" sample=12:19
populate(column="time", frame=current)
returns 1:45
